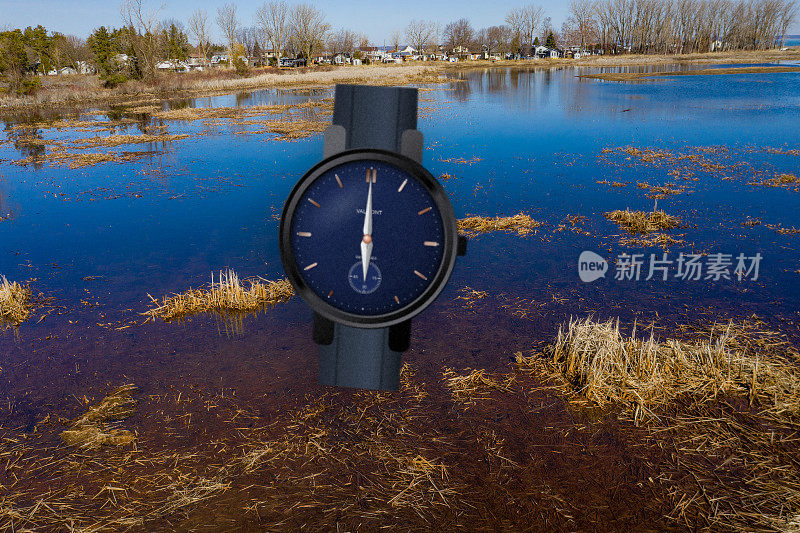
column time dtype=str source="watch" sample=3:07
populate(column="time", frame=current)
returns 6:00
